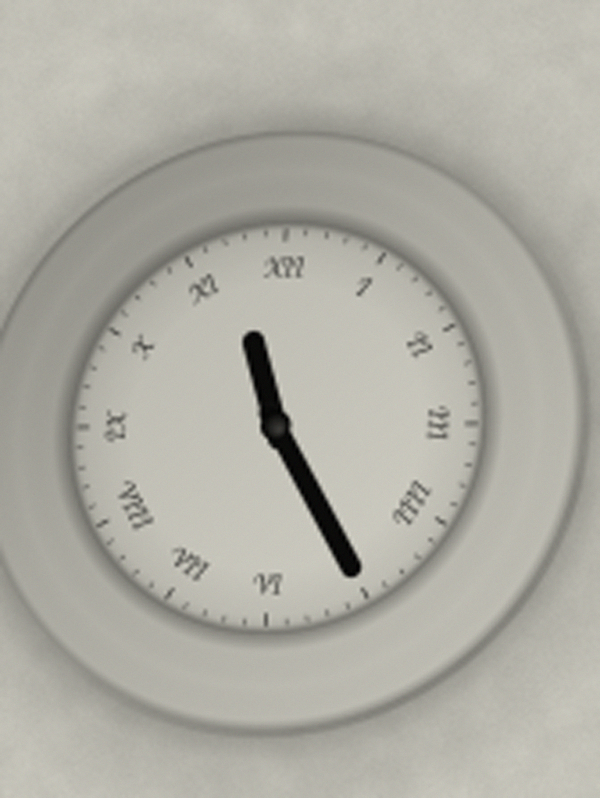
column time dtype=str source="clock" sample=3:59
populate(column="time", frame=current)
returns 11:25
